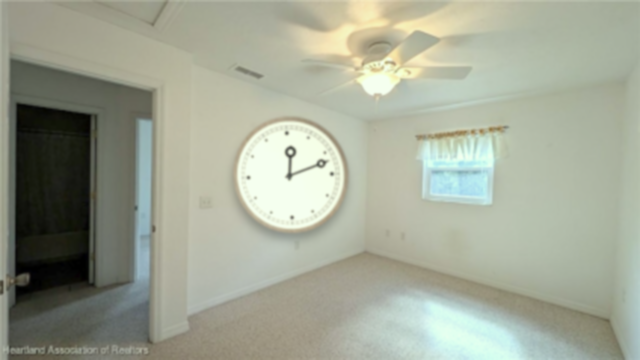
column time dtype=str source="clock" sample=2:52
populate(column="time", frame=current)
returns 12:12
